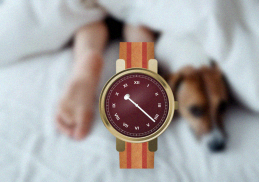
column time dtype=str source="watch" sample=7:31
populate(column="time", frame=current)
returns 10:22
